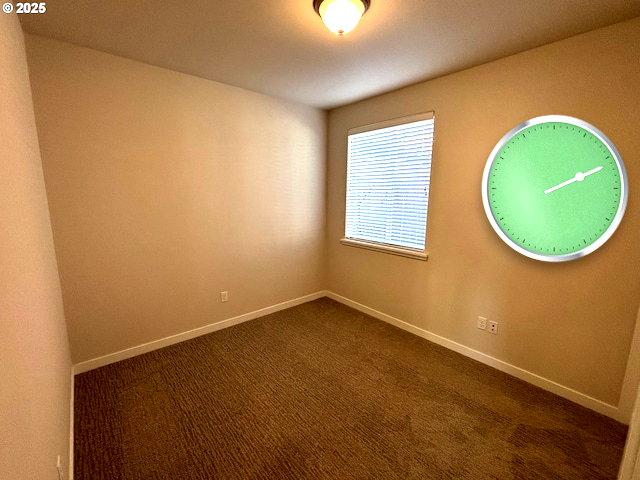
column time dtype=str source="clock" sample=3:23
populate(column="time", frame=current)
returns 2:11
